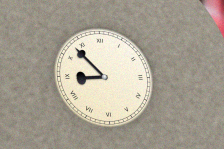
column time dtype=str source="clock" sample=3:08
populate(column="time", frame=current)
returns 8:53
